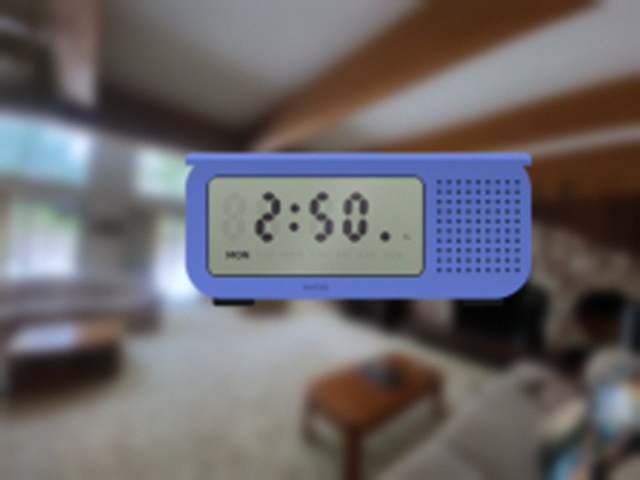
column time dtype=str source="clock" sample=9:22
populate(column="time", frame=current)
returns 2:50
